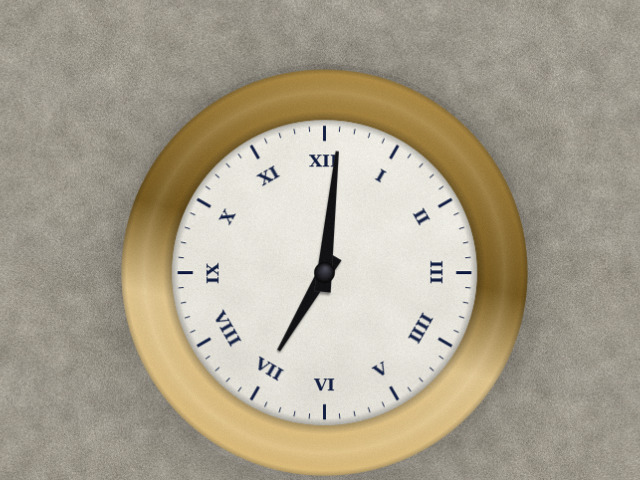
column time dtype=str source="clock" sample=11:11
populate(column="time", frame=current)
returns 7:01
